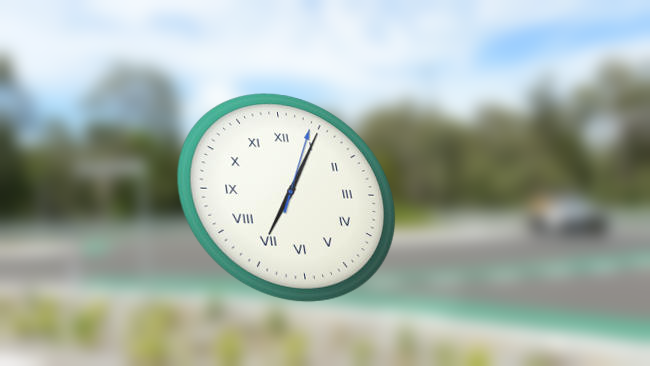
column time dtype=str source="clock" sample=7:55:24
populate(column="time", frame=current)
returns 7:05:04
